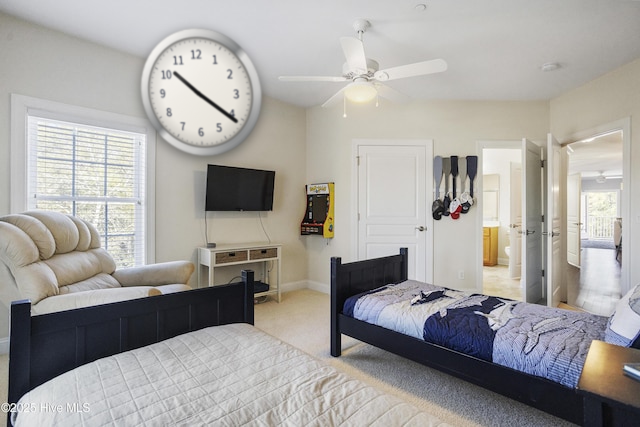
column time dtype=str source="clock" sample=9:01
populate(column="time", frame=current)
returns 10:21
